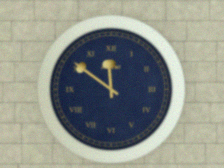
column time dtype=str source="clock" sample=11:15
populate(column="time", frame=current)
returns 11:51
